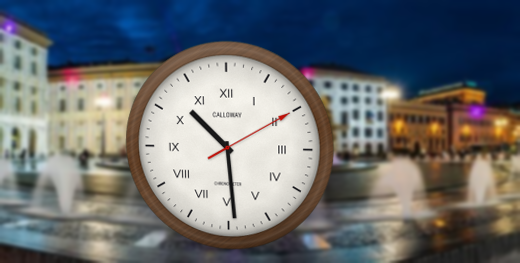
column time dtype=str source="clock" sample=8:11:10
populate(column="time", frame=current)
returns 10:29:10
